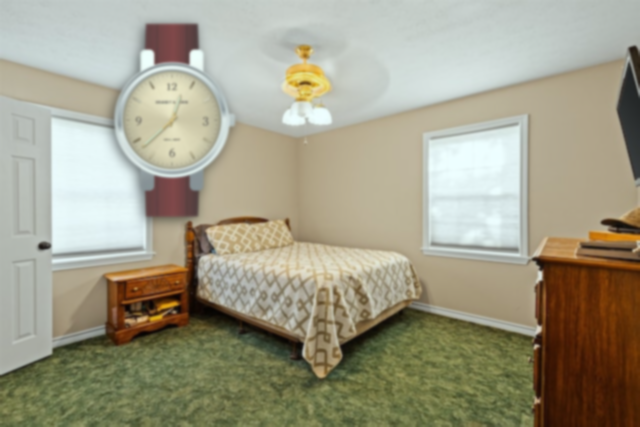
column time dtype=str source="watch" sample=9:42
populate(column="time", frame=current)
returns 12:38
